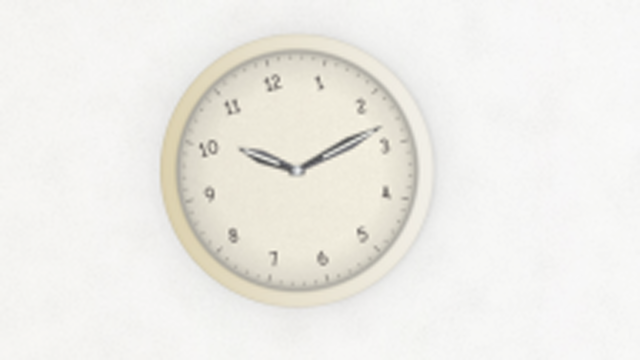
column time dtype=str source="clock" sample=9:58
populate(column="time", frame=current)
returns 10:13
